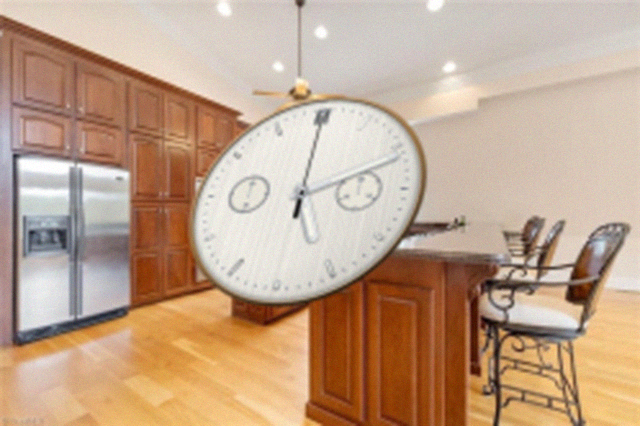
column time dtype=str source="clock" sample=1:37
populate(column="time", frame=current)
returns 5:11
